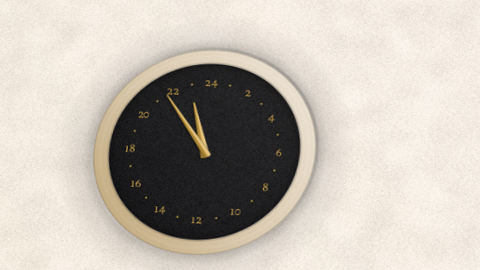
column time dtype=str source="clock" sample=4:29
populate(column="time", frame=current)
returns 22:54
